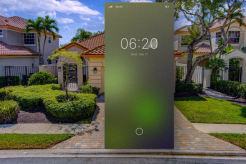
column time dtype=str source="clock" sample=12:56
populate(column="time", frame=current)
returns 6:20
